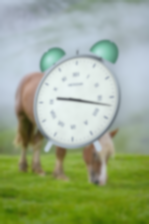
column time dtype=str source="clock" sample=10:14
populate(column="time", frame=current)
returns 9:17
